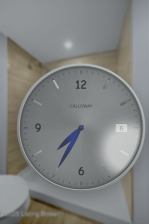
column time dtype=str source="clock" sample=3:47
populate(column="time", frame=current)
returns 7:35
